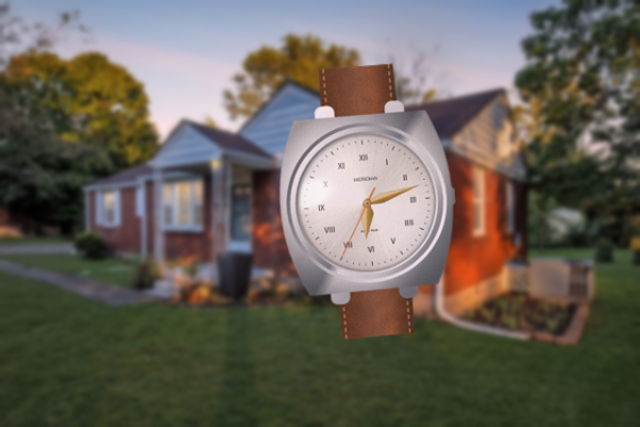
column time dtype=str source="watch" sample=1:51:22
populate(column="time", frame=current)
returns 6:12:35
